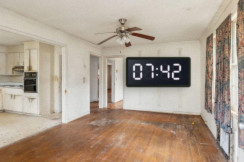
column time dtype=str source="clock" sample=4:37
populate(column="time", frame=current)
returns 7:42
